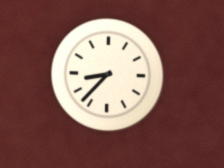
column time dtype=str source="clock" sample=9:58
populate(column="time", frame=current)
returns 8:37
